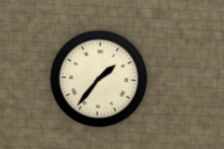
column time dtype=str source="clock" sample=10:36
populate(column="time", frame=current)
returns 1:36
